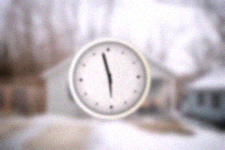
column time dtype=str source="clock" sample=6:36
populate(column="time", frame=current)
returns 5:58
